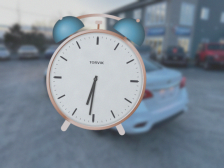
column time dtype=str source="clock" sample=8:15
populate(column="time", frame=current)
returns 6:31
